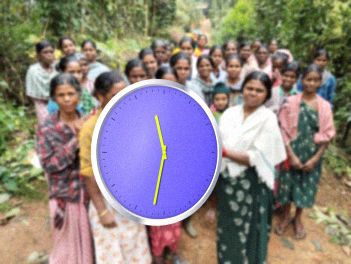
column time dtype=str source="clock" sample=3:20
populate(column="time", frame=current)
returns 11:32
